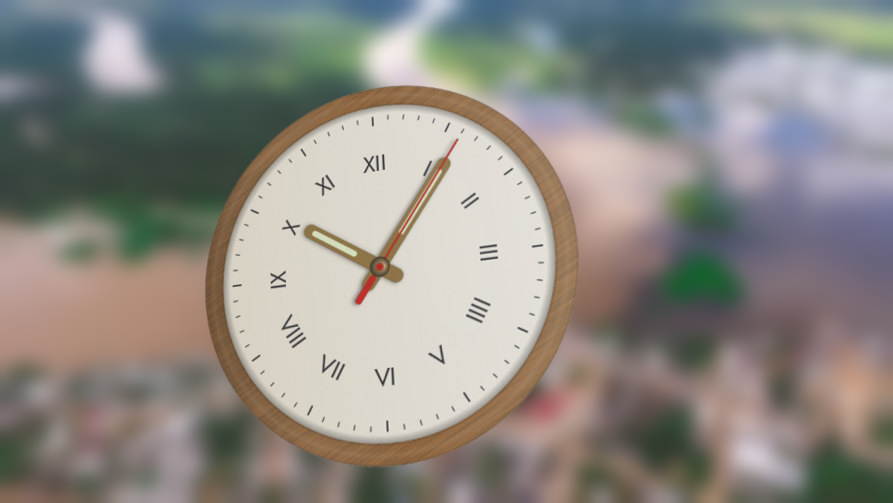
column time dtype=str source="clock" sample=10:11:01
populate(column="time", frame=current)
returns 10:06:06
